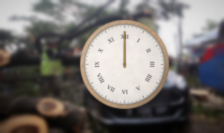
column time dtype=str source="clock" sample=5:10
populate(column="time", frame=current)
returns 12:00
